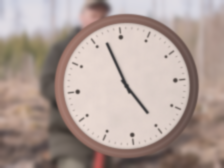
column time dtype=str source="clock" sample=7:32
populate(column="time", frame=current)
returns 4:57
